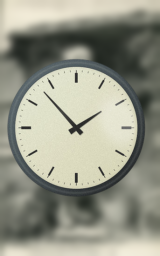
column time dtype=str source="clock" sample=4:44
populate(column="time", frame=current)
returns 1:53
